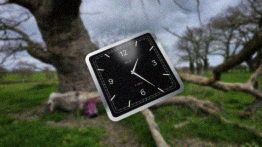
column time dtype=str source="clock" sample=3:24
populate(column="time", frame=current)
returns 1:25
